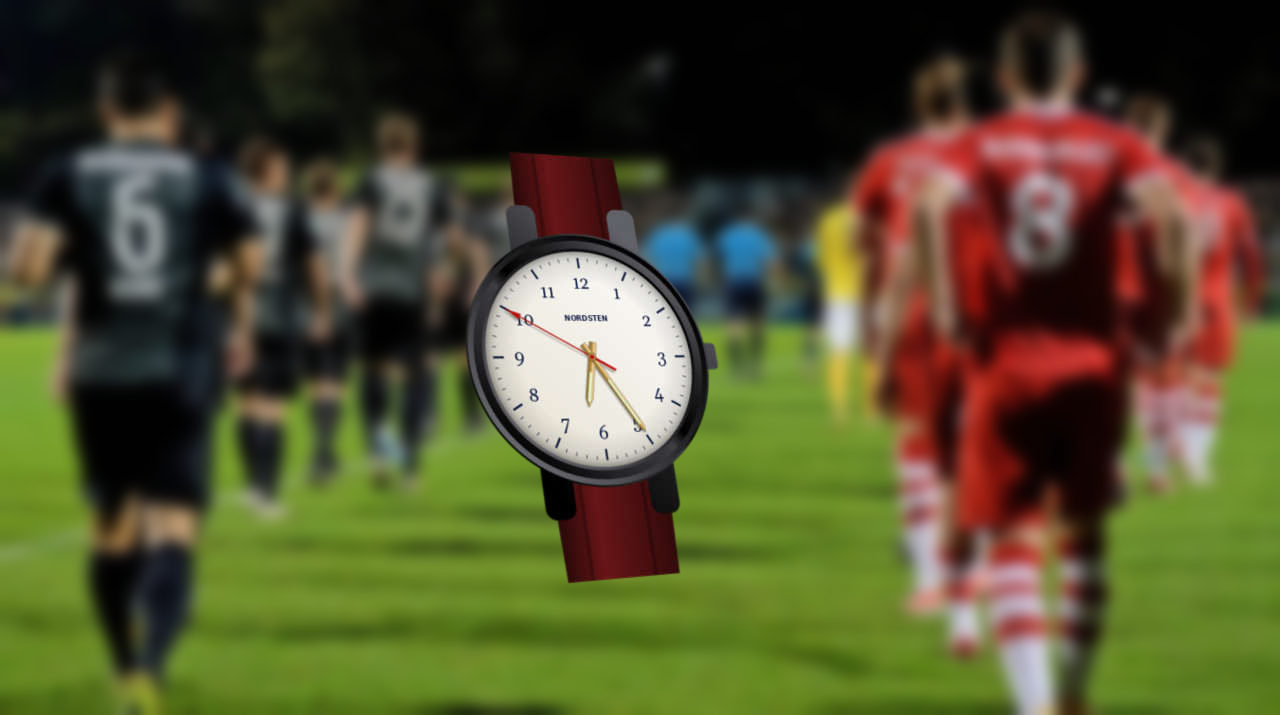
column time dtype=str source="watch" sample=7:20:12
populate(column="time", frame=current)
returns 6:24:50
